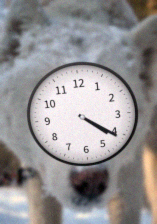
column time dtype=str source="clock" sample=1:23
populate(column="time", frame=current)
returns 4:21
